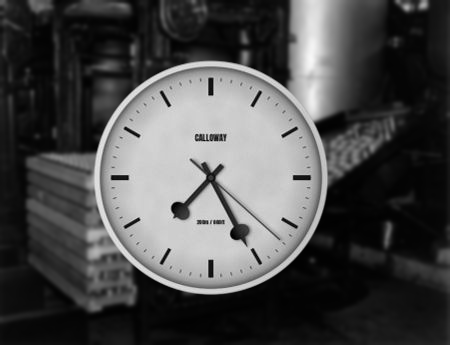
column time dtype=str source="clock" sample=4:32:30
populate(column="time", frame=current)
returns 7:25:22
